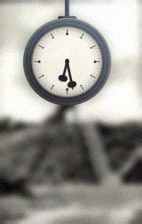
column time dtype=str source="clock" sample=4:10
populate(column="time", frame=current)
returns 6:28
